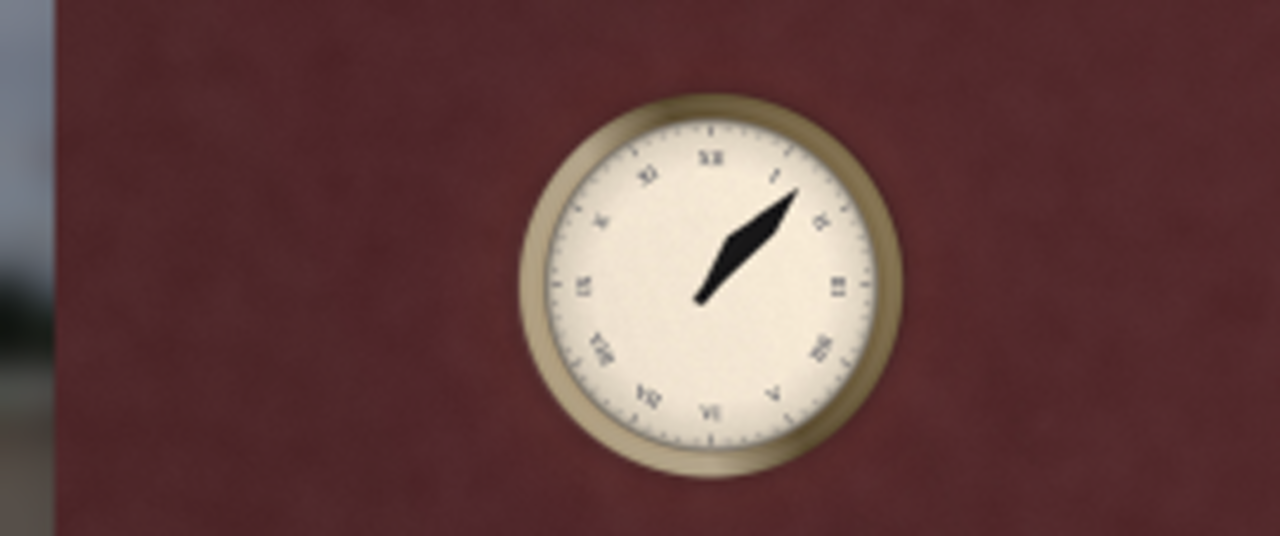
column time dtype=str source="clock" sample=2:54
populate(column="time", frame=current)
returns 1:07
